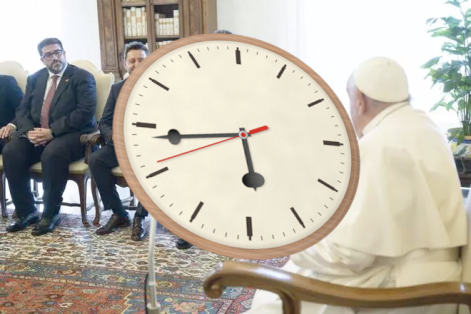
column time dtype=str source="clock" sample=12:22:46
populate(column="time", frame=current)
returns 5:43:41
